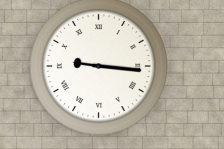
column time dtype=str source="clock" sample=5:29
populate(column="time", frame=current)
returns 9:16
